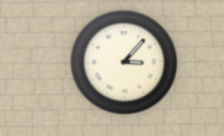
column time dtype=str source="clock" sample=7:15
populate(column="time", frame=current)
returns 3:07
